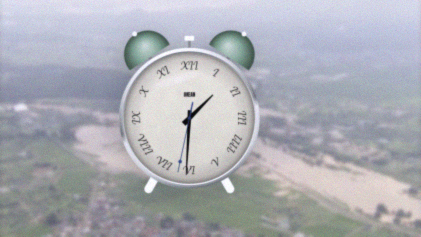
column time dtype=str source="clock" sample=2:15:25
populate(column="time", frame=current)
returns 1:30:32
